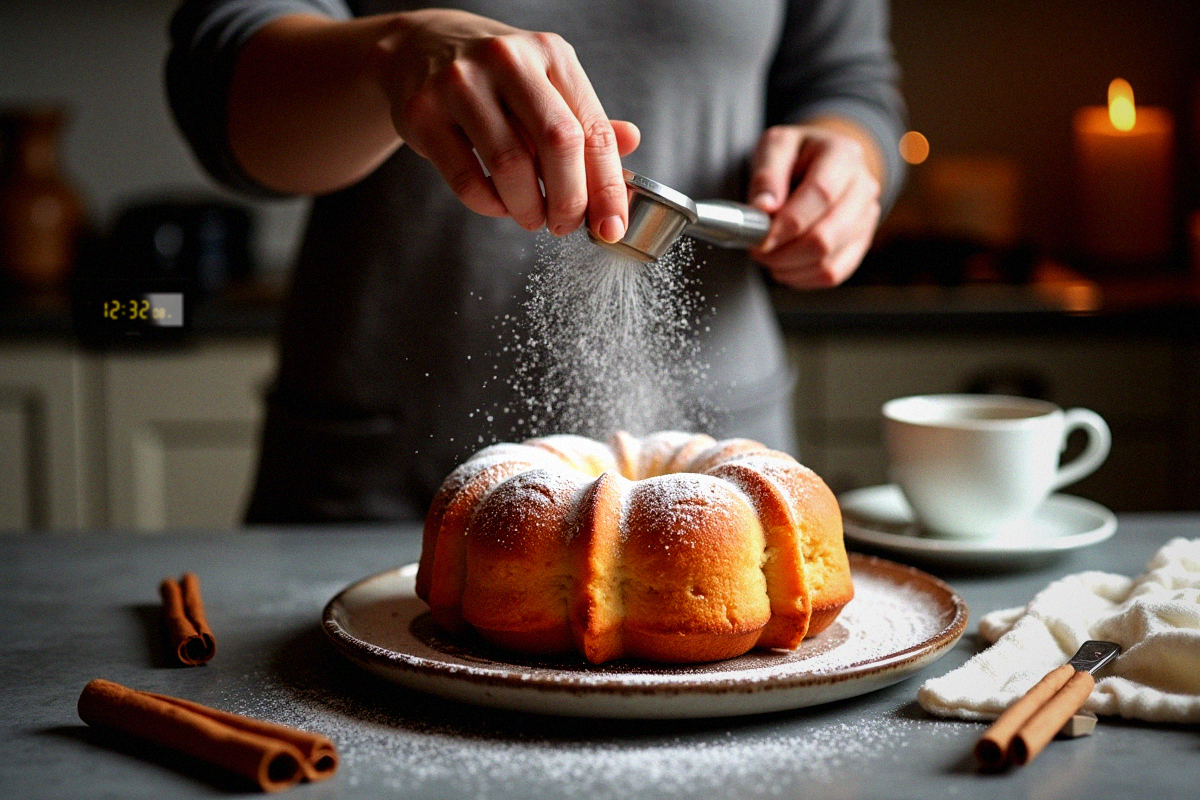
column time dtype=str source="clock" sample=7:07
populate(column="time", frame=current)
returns 12:32
